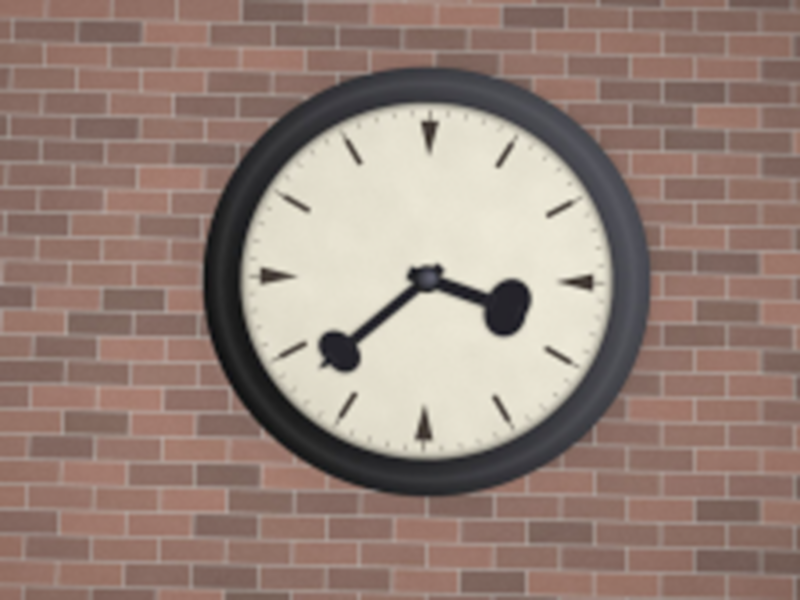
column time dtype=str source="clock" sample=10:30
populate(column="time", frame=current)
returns 3:38
